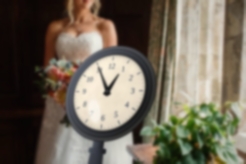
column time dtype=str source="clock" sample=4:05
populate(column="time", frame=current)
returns 12:55
